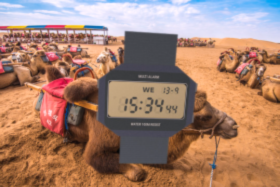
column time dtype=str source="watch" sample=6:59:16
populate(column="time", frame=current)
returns 15:34:44
